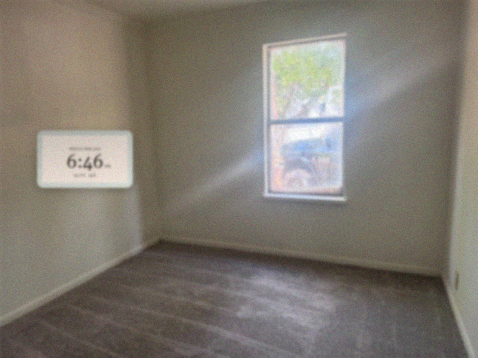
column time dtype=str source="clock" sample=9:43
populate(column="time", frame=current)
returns 6:46
